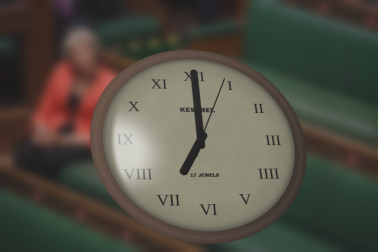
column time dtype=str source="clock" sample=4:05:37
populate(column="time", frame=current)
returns 7:00:04
